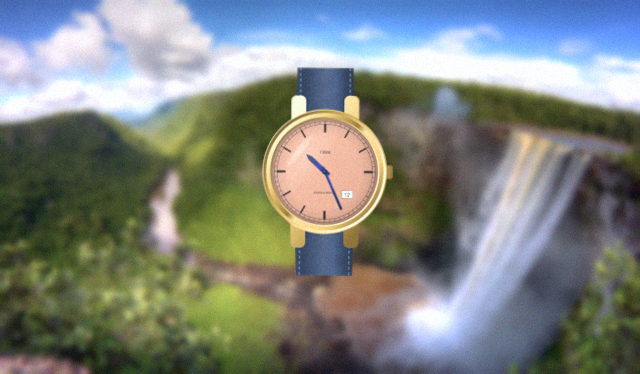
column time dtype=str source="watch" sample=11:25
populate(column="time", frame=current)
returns 10:26
